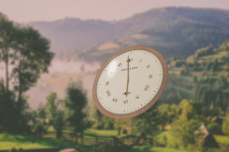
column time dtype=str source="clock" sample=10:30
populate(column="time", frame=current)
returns 5:59
